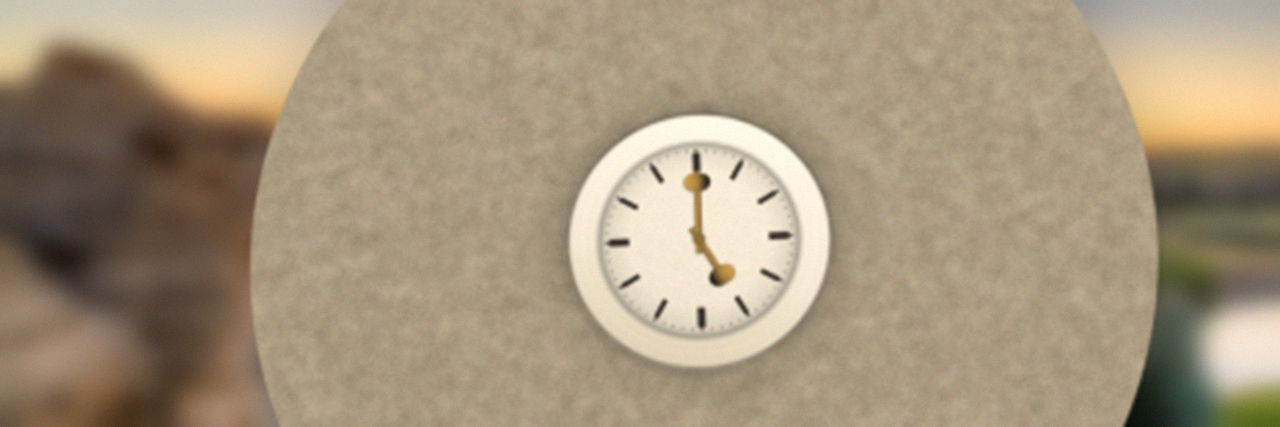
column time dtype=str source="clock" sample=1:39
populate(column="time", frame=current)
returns 5:00
